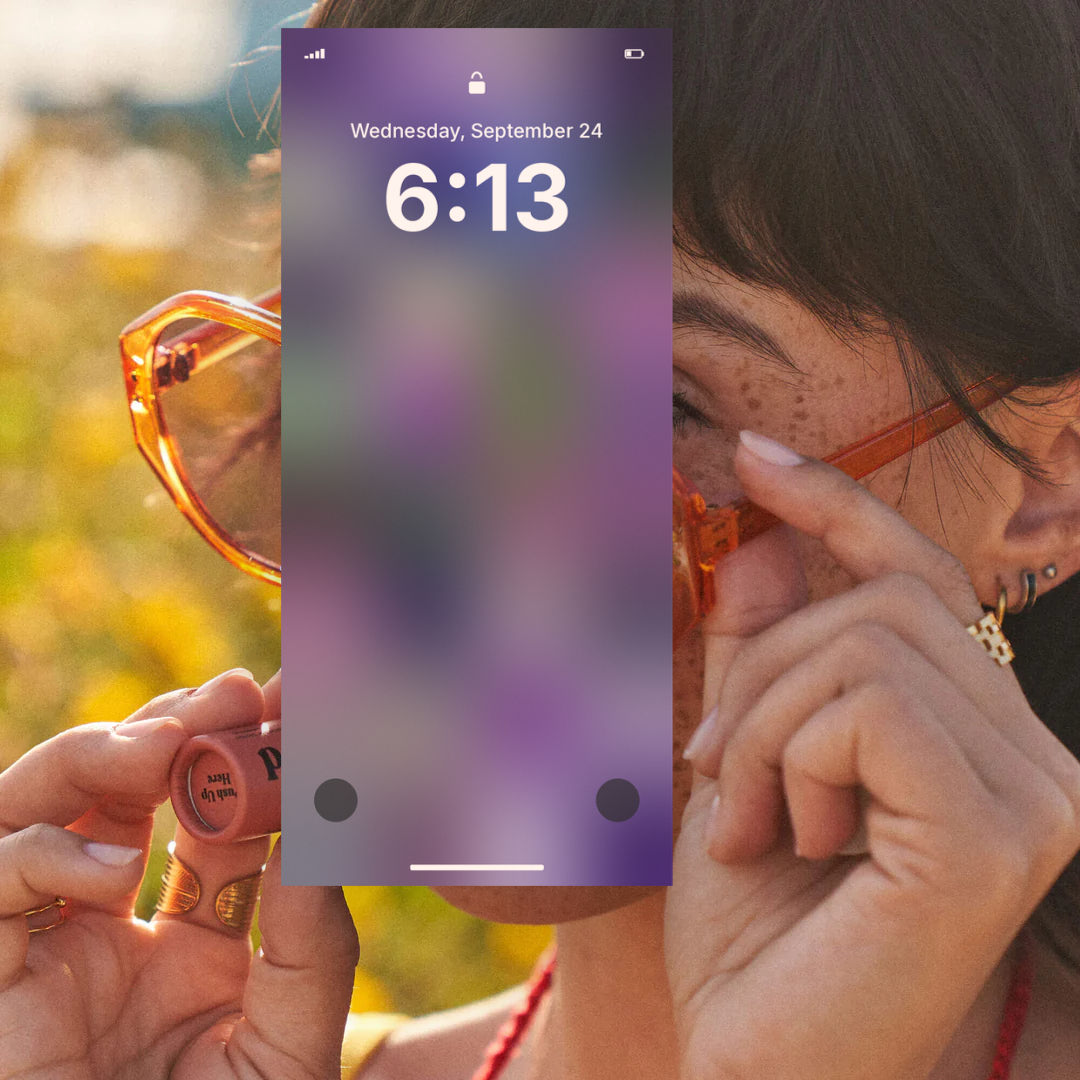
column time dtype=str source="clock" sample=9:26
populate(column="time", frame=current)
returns 6:13
